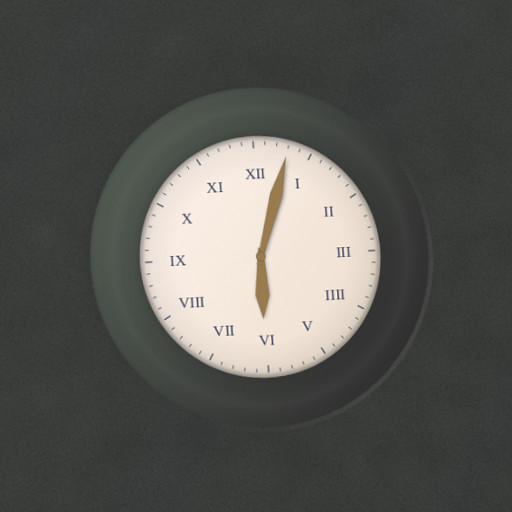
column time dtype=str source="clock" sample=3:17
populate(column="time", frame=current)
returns 6:03
